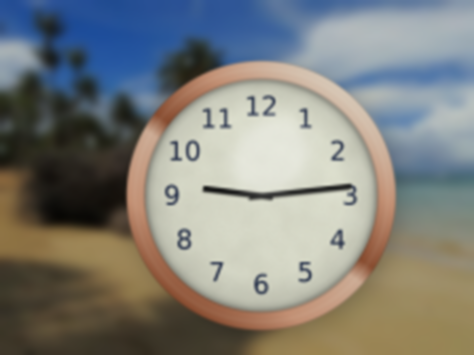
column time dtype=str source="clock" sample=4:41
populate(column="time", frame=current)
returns 9:14
